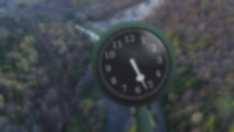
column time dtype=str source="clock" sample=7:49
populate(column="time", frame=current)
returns 5:27
